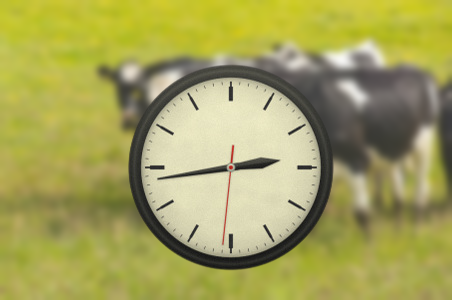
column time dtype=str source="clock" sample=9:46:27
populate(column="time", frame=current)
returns 2:43:31
